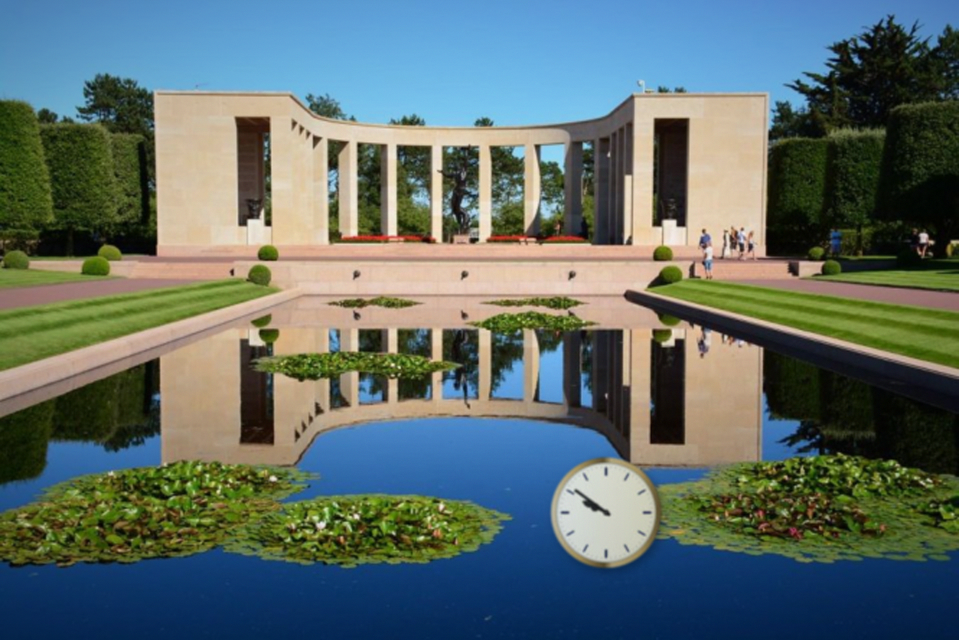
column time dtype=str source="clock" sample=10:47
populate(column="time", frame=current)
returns 9:51
